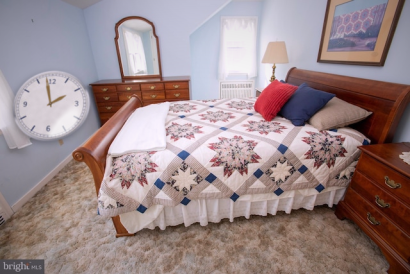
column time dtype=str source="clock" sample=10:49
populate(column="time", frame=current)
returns 1:58
